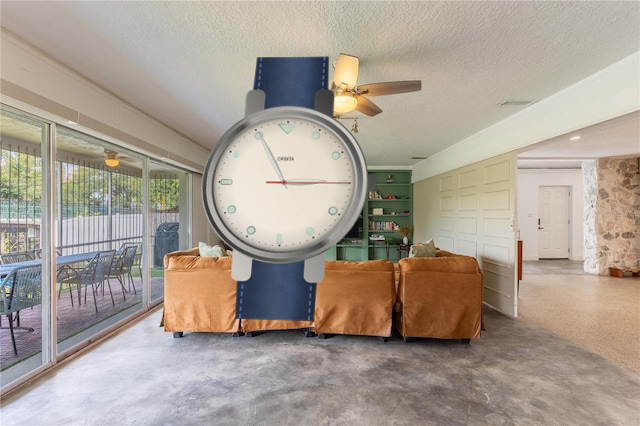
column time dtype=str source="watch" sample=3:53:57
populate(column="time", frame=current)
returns 2:55:15
